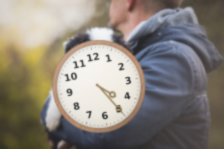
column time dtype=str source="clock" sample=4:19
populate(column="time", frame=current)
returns 4:25
